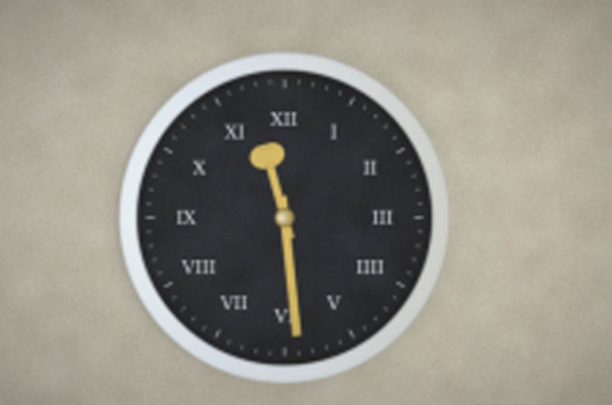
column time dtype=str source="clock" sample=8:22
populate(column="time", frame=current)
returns 11:29
